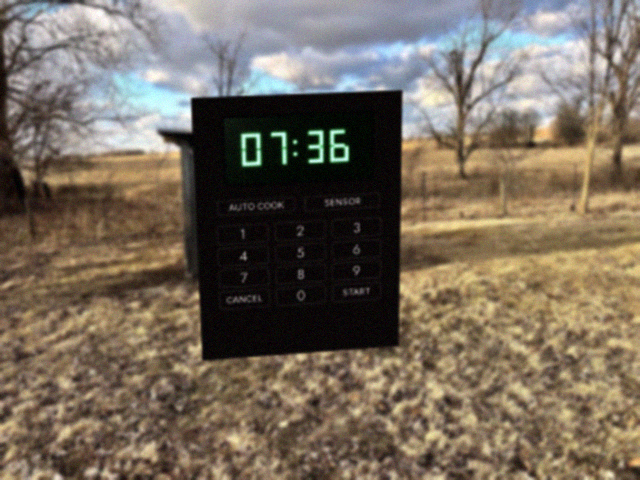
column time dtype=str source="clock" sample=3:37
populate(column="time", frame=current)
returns 7:36
